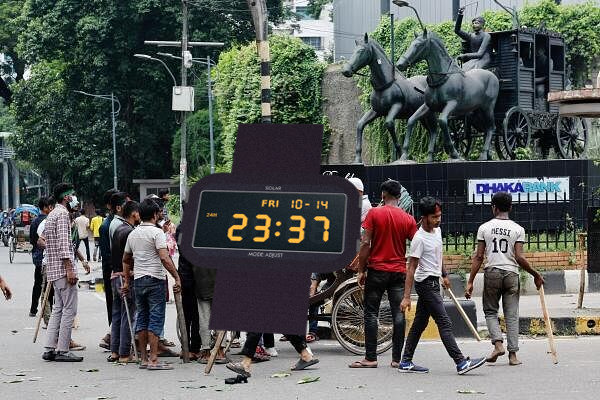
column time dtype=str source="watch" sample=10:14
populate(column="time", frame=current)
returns 23:37
